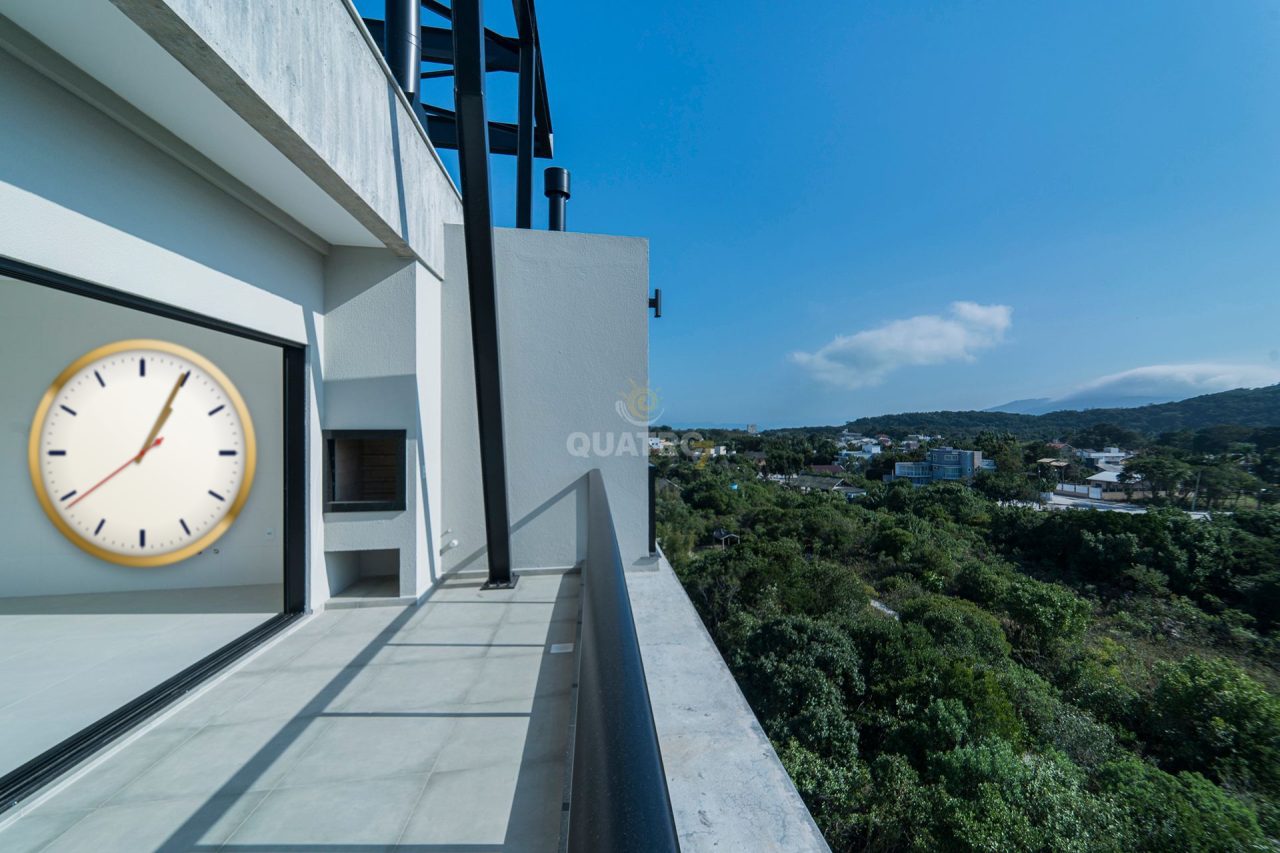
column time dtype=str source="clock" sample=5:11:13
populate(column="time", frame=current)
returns 1:04:39
